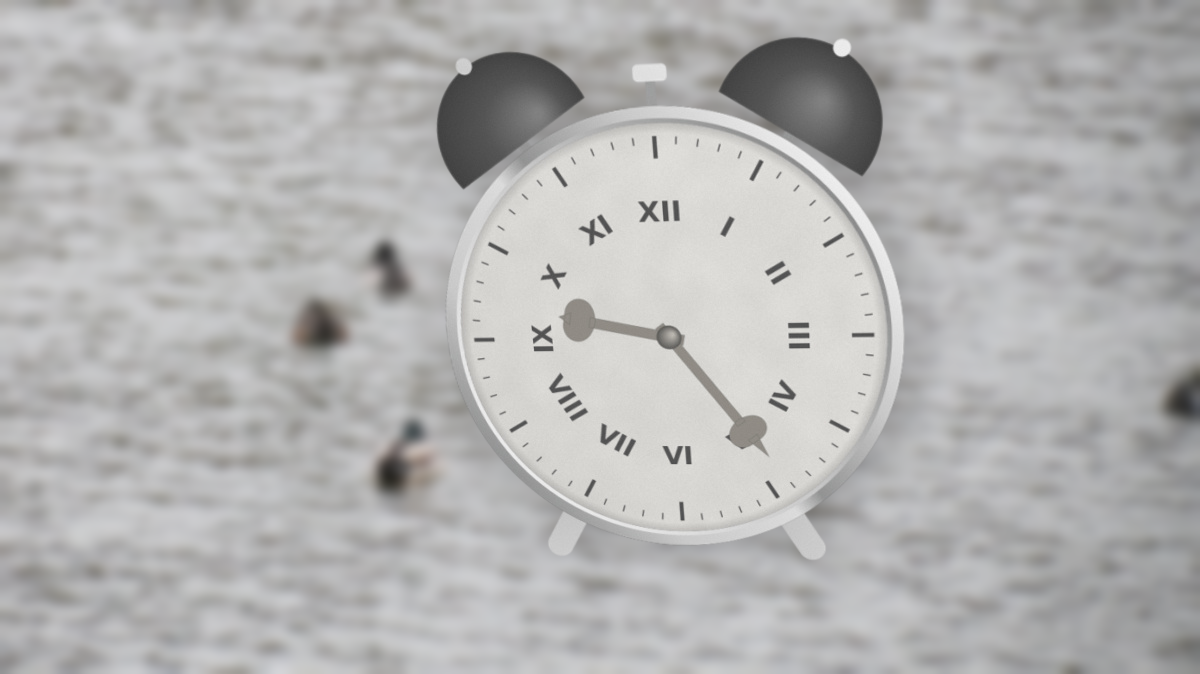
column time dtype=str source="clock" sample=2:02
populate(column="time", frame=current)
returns 9:24
